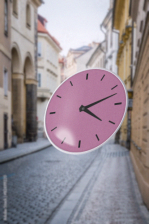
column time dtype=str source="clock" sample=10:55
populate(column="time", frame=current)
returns 4:12
